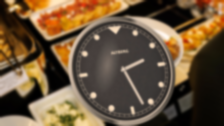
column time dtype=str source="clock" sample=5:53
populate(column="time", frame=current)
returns 2:27
